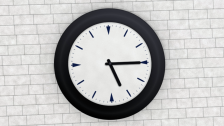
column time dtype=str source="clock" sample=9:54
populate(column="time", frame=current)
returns 5:15
